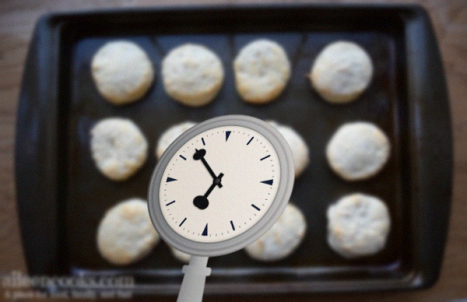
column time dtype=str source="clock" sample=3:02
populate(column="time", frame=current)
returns 6:53
